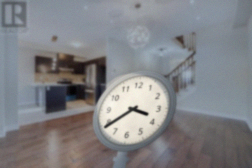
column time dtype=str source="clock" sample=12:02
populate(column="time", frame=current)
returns 3:39
